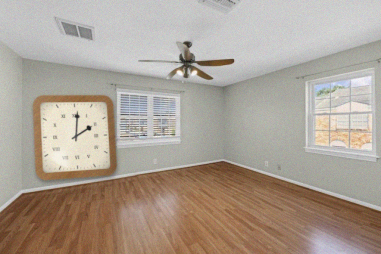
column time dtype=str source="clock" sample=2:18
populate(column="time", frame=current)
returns 2:01
